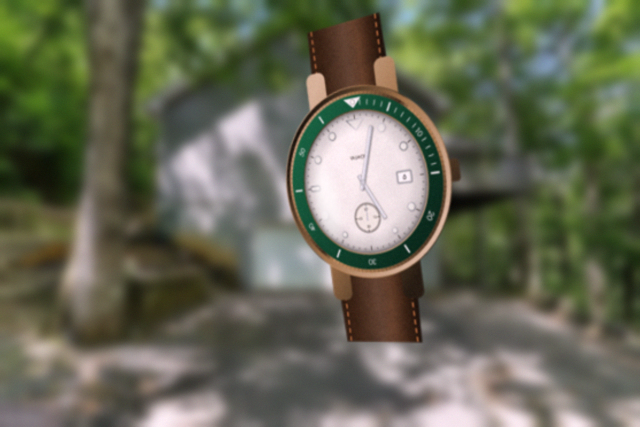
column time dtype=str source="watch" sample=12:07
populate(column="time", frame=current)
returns 5:03
